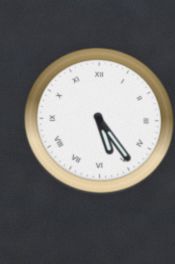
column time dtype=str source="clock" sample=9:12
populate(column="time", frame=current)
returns 5:24
